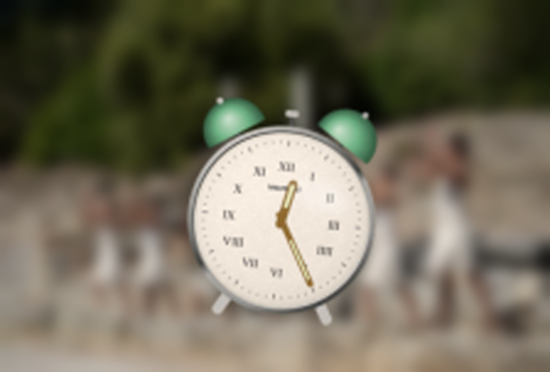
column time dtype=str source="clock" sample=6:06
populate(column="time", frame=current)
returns 12:25
